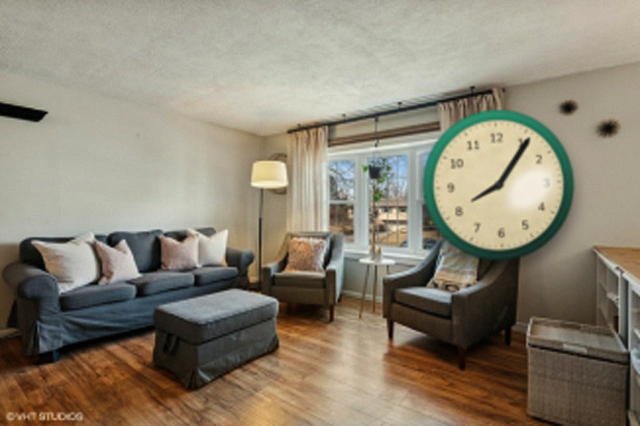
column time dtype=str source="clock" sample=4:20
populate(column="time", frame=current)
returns 8:06
